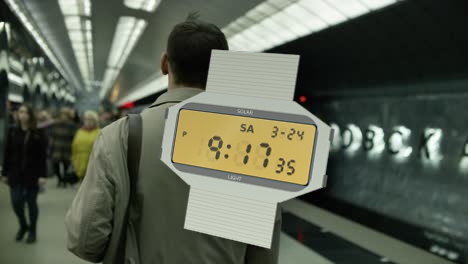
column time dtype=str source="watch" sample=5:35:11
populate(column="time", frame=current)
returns 9:17:35
